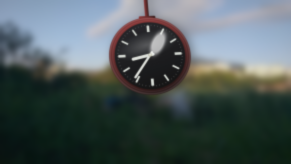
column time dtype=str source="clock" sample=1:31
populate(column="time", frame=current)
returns 8:36
